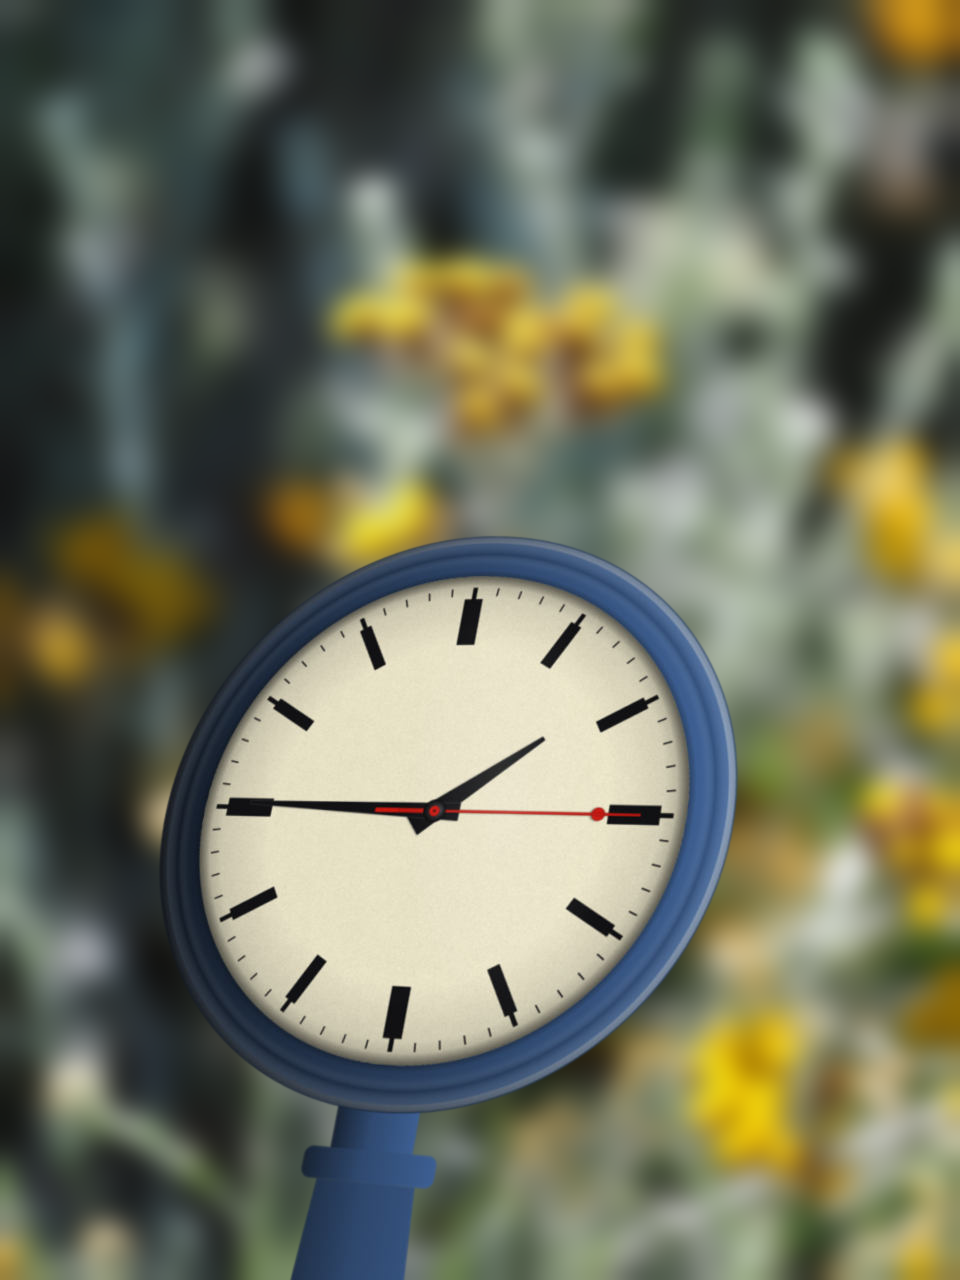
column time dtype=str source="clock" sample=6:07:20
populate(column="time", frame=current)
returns 1:45:15
